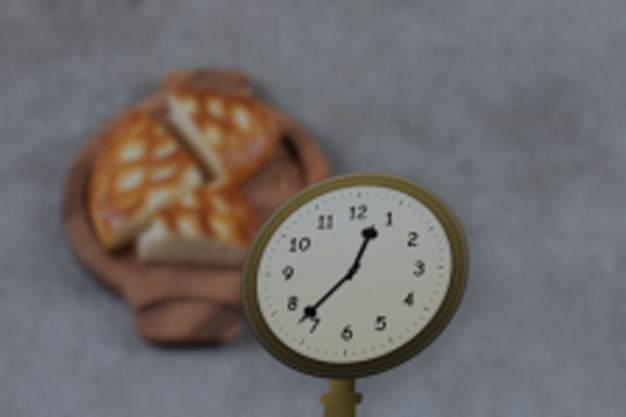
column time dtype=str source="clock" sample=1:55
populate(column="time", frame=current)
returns 12:37
